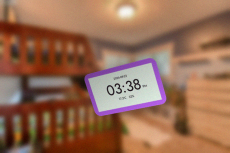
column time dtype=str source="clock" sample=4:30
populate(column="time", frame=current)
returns 3:38
